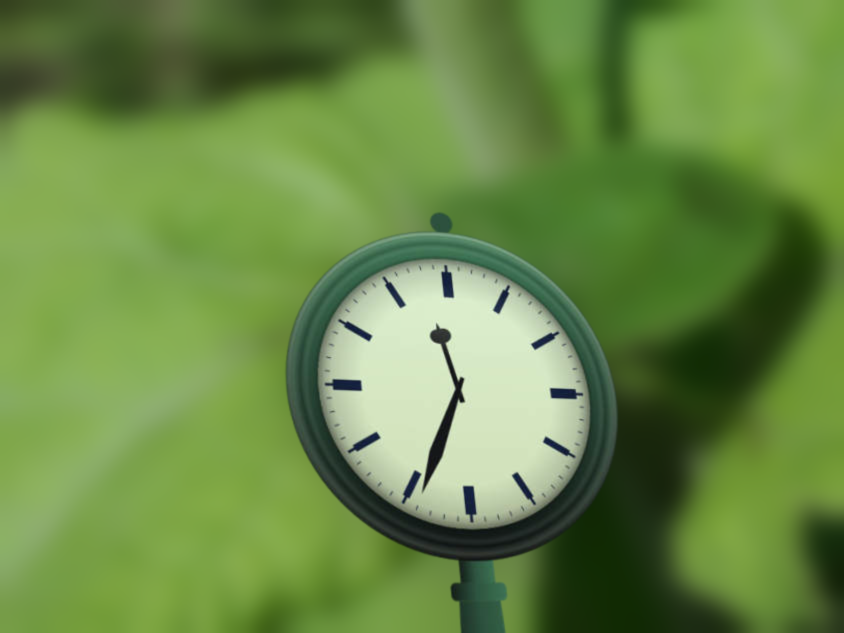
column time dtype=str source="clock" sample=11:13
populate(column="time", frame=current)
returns 11:34
